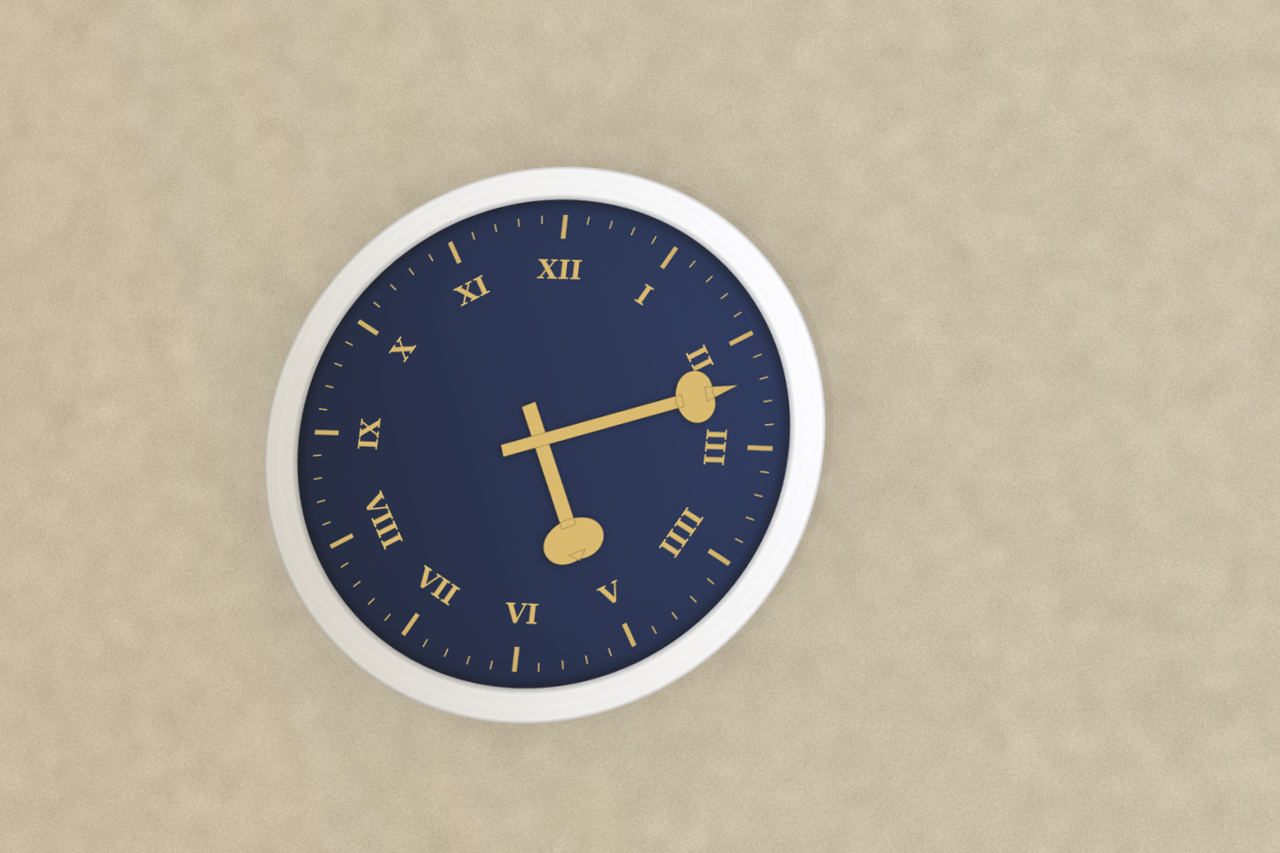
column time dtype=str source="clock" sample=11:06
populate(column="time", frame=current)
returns 5:12
